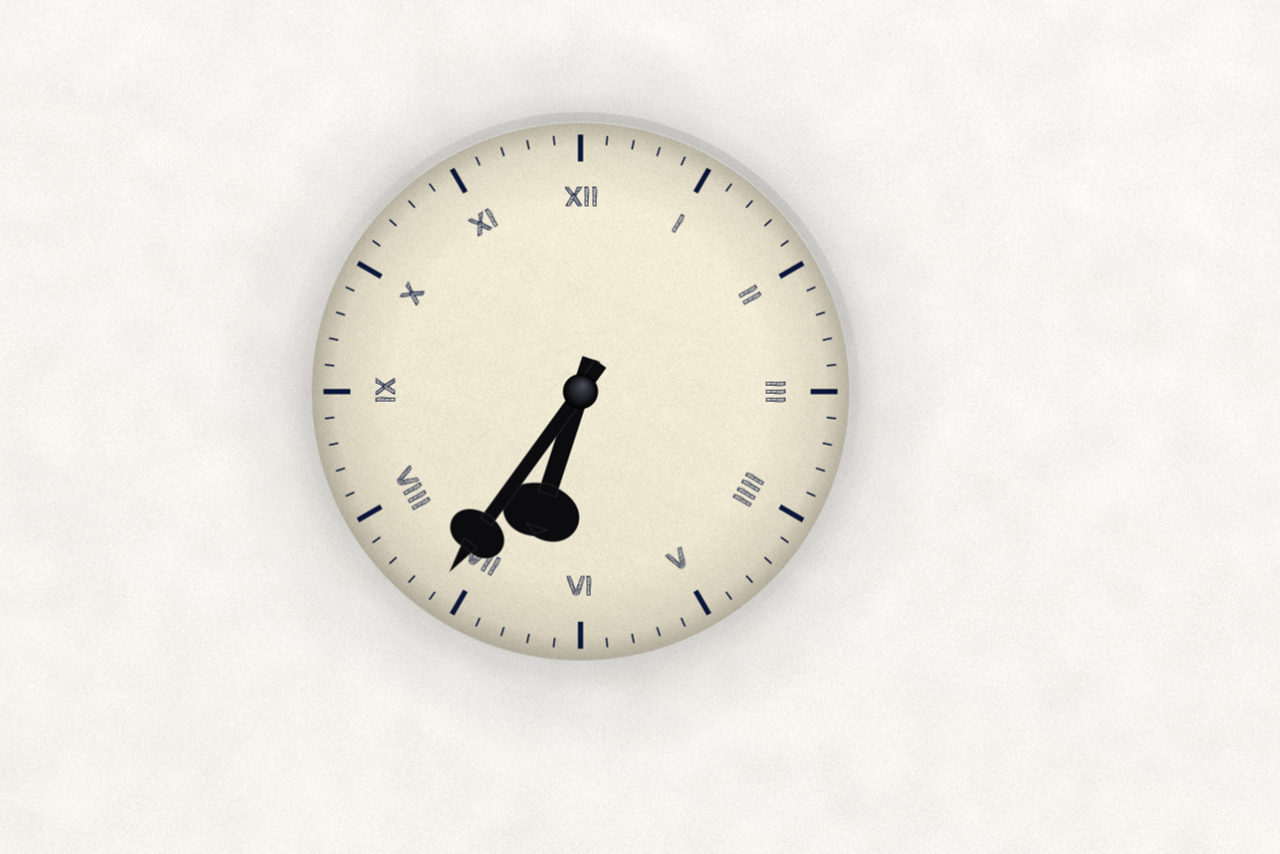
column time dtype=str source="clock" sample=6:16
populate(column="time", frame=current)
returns 6:36
